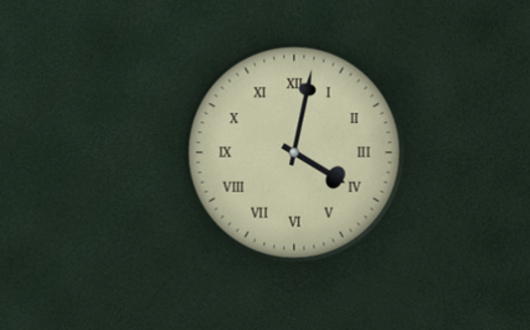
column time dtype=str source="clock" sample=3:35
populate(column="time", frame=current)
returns 4:02
